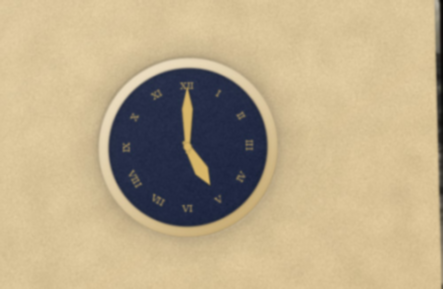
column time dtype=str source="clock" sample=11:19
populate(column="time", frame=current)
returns 5:00
